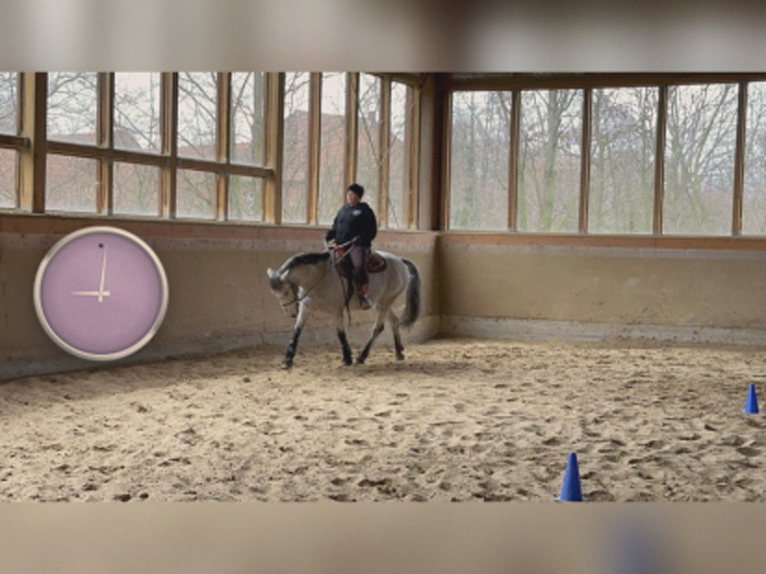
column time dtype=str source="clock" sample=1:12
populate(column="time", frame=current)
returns 9:01
